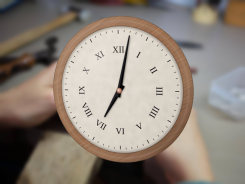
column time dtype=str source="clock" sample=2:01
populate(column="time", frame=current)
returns 7:02
